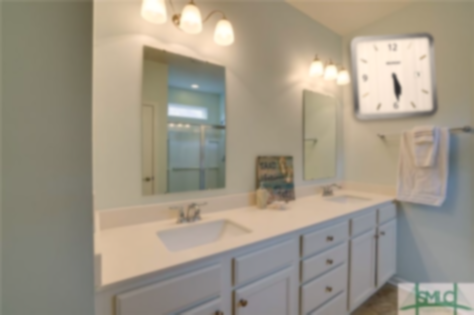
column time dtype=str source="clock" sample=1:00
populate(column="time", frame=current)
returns 5:29
